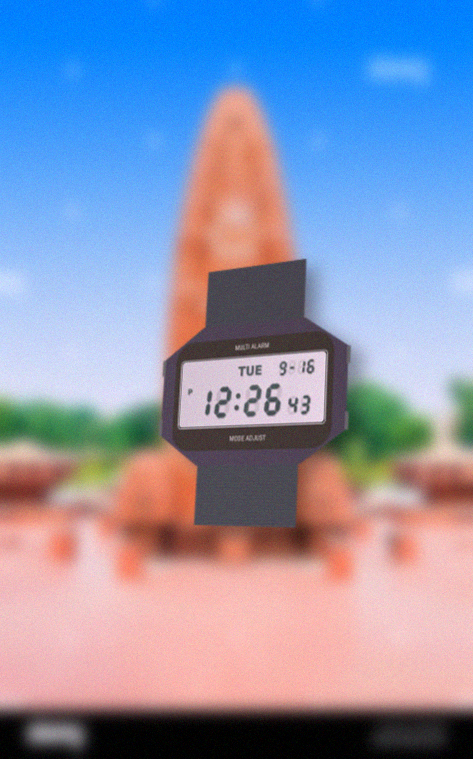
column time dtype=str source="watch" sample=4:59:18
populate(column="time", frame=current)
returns 12:26:43
